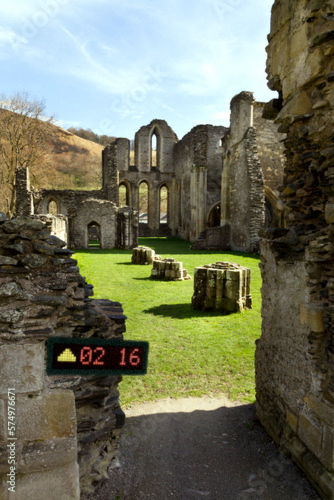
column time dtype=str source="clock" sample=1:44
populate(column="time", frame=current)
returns 2:16
